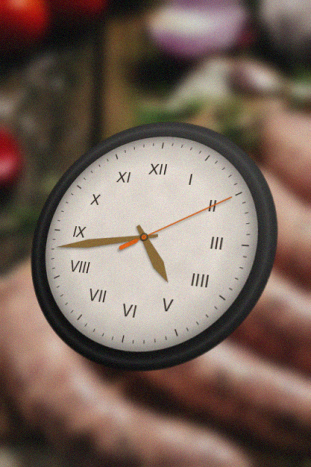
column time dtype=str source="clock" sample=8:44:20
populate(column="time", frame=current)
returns 4:43:10
